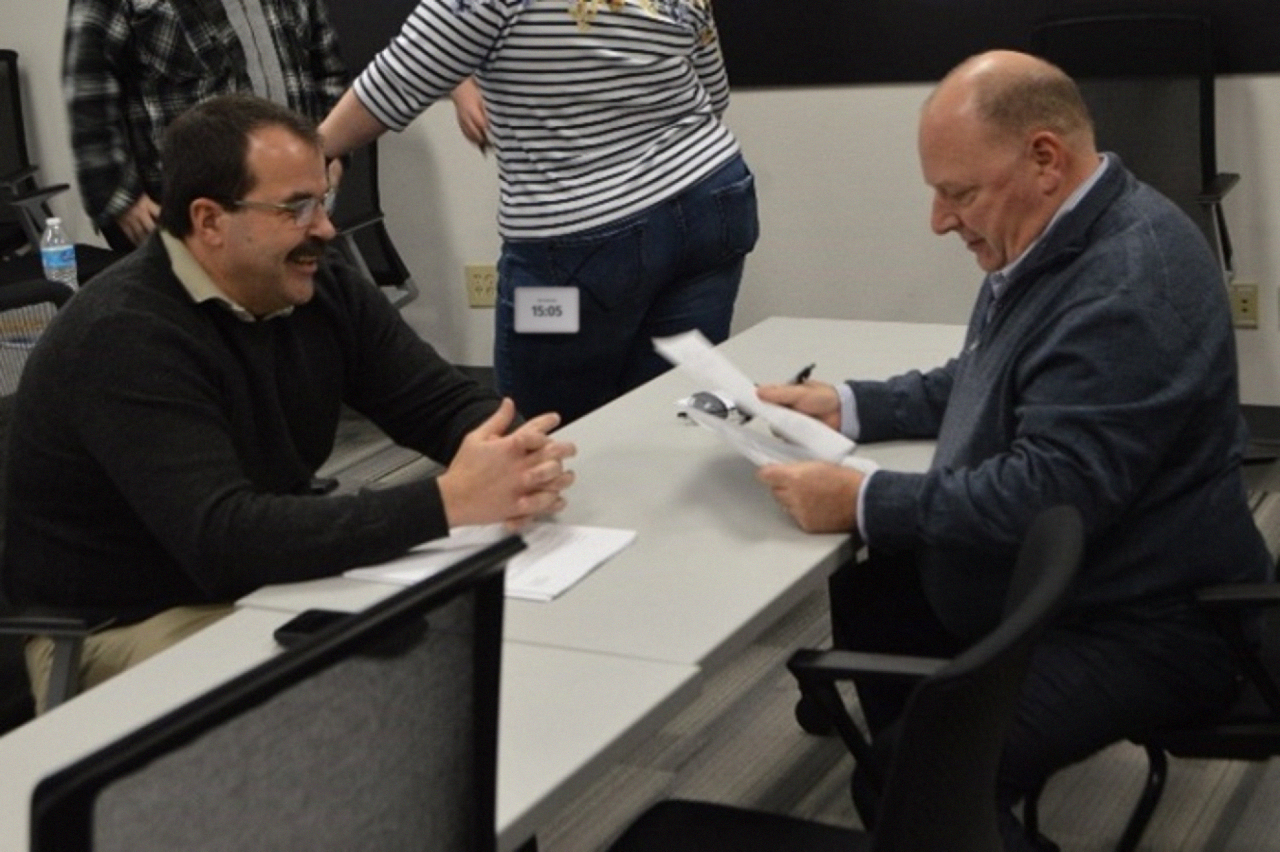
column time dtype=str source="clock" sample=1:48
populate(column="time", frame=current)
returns 15:05
